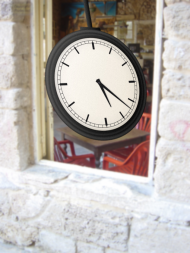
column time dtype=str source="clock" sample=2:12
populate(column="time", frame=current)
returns 5:22
